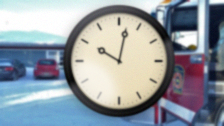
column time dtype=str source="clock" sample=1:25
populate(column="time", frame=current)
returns 10:02
